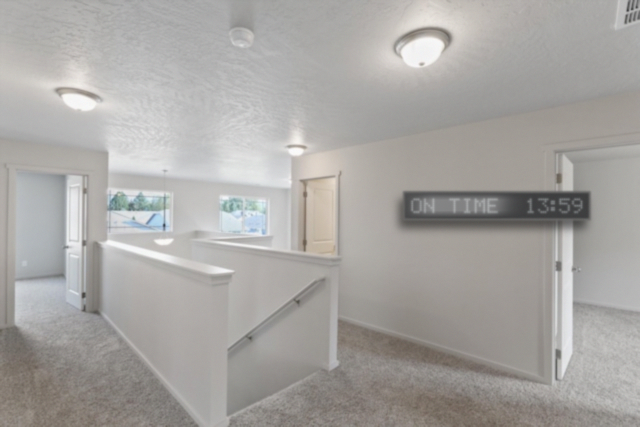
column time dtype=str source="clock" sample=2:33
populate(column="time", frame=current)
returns 13:59
